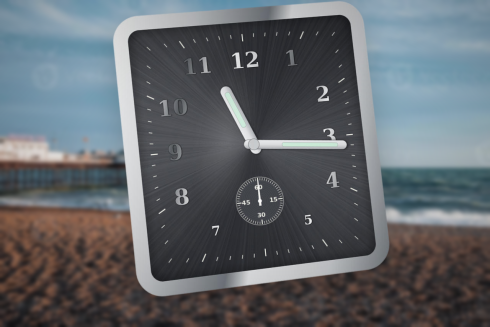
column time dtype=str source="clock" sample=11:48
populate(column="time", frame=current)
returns 11:16
